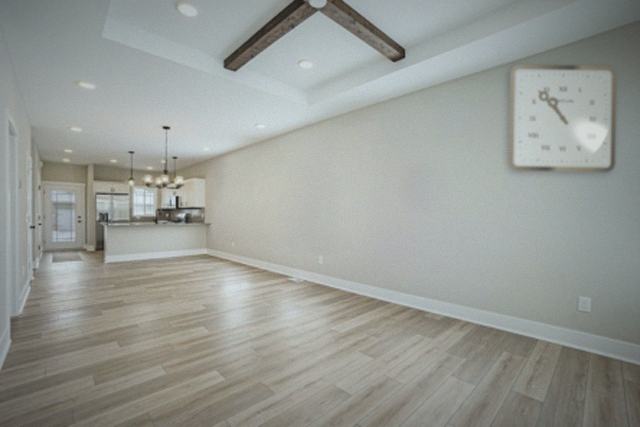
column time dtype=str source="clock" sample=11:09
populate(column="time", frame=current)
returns 10:53
